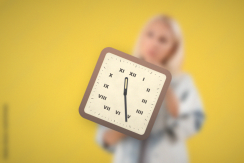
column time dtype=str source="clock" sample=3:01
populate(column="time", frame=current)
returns 11:26
